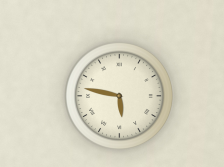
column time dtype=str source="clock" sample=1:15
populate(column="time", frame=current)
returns 5:47
